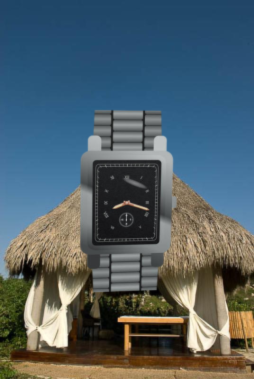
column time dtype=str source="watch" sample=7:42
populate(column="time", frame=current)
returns 8:18
